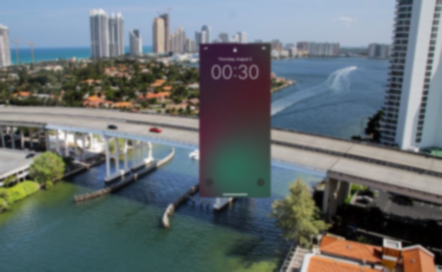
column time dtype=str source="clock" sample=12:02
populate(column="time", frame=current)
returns 0:30
